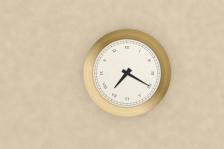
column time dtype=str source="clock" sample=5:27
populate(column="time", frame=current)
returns 7:20
